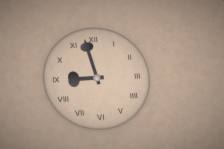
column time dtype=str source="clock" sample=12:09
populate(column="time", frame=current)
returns 8:58
